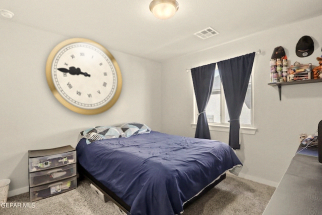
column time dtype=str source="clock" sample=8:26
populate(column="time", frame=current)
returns 9:47
